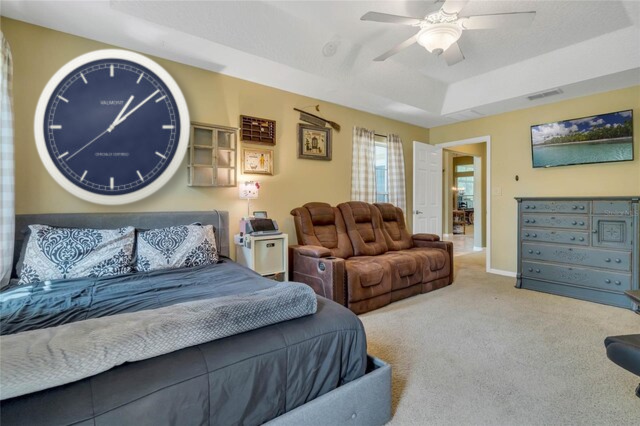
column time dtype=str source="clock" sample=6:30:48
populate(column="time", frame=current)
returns 1:08:39
